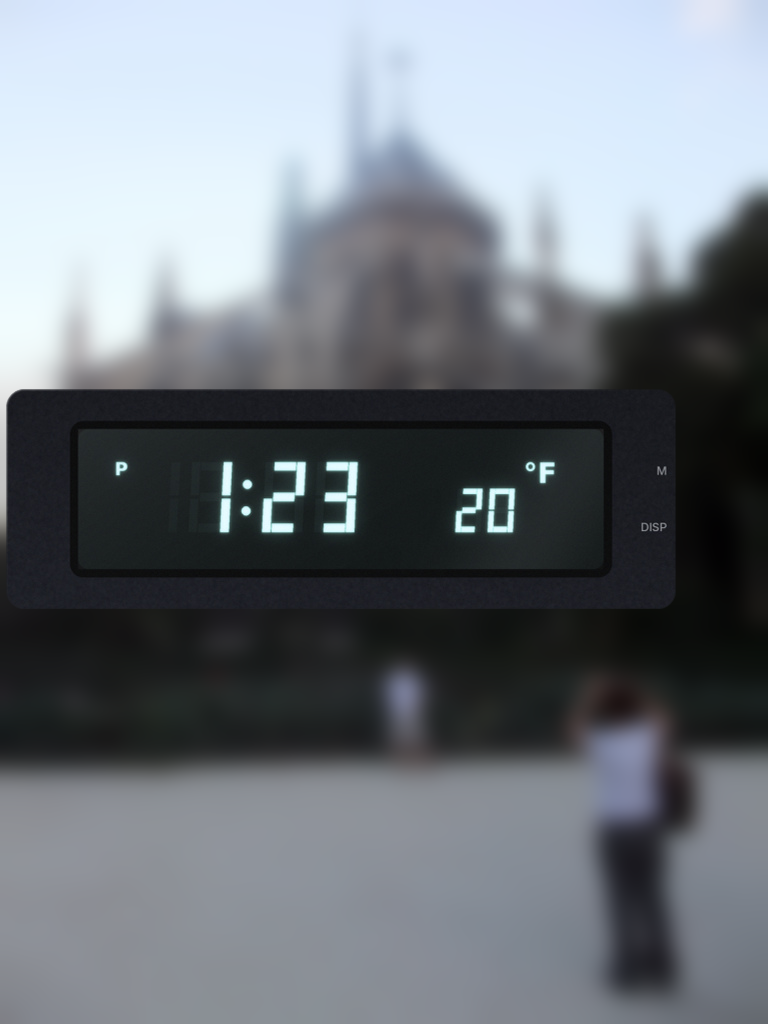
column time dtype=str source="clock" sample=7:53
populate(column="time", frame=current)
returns 1:23
